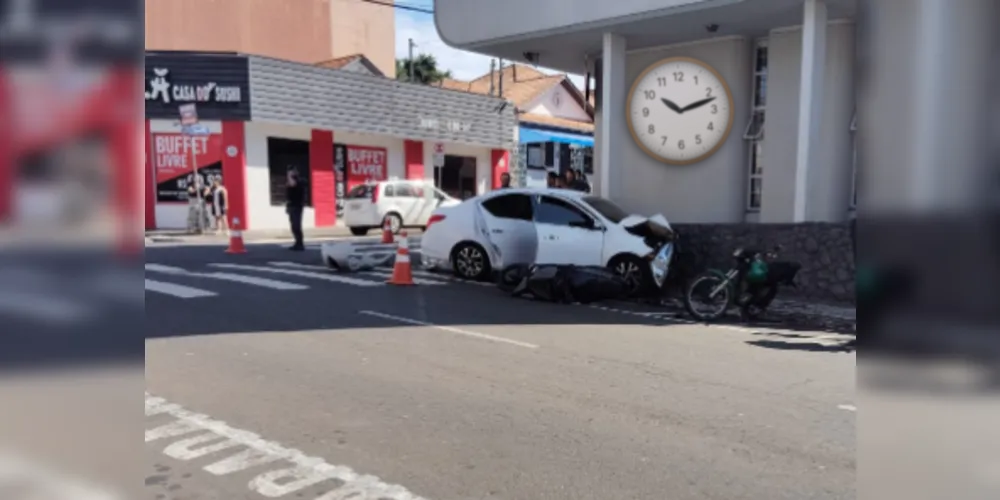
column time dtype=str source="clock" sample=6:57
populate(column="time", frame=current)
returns 10:12
